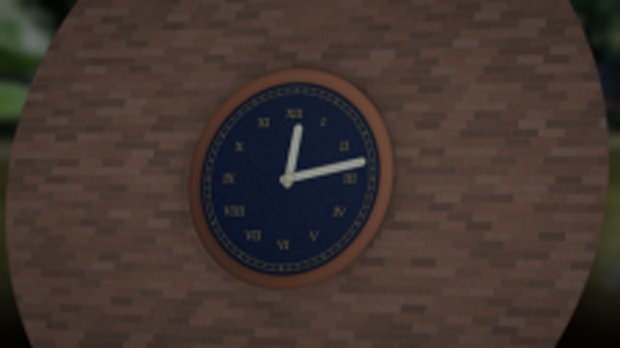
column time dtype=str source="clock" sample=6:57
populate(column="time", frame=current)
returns 12:13
